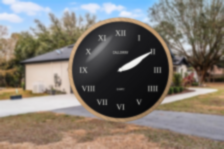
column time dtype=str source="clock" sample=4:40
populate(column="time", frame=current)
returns 2:10
